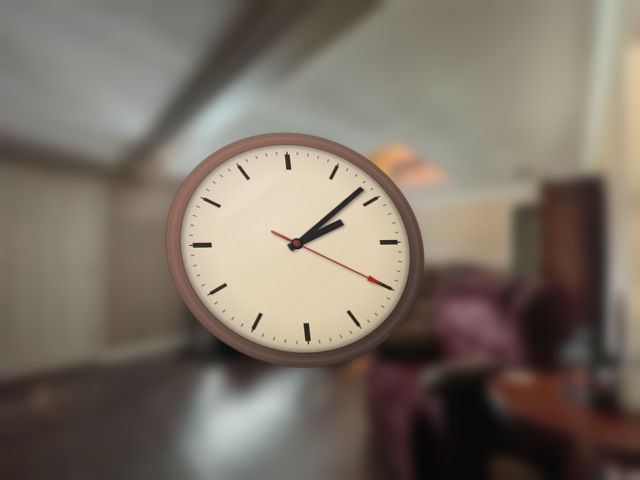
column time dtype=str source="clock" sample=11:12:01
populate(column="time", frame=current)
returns 2:08:20
